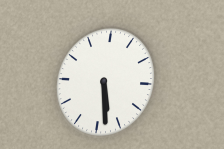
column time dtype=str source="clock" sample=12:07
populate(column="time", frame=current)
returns 5:28
